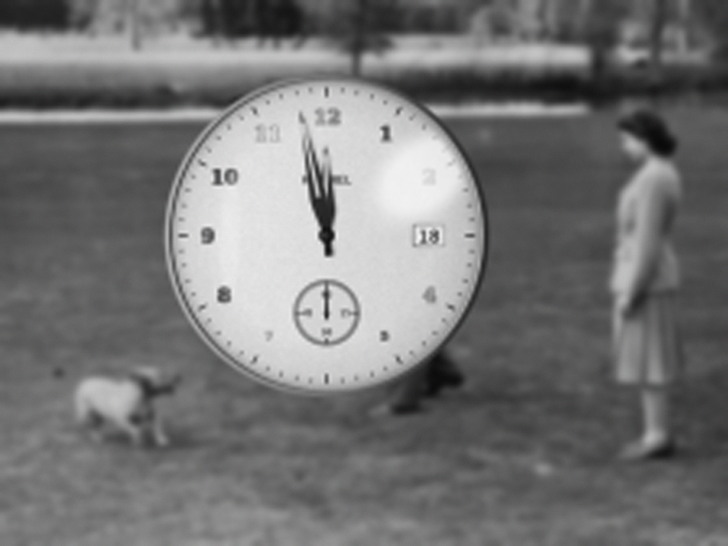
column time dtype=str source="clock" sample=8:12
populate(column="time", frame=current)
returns 11:58
